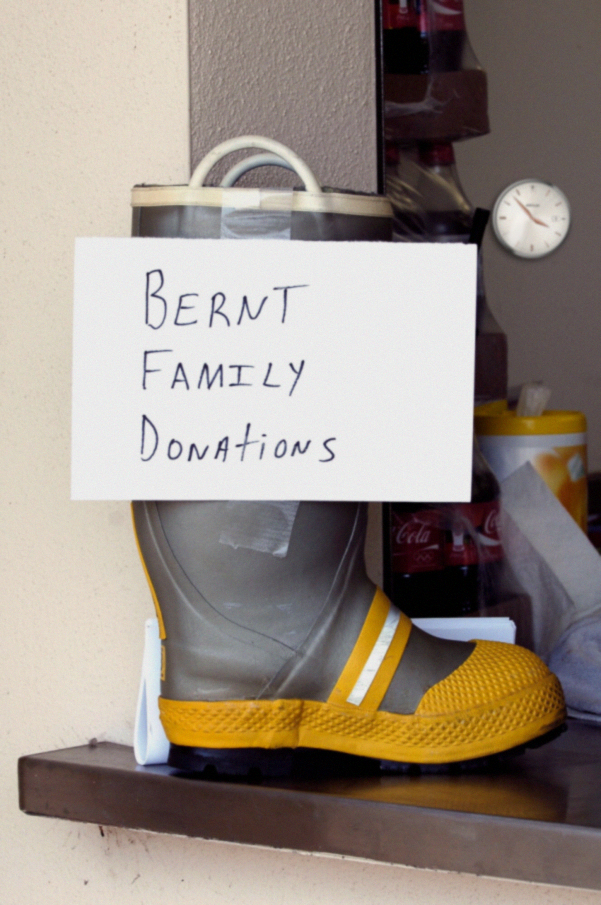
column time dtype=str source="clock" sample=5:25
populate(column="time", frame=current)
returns 3:53
